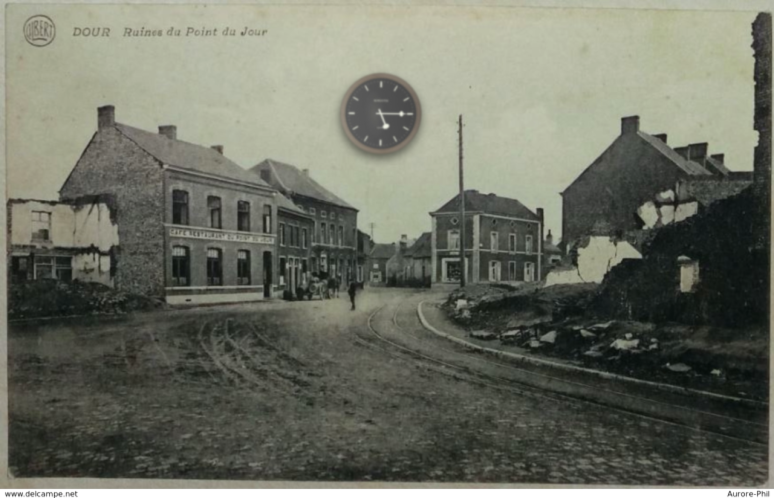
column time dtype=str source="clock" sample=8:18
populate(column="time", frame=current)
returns 5:15
